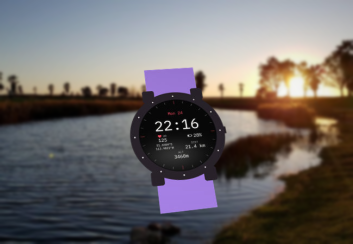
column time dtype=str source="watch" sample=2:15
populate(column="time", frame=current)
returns 22:16
